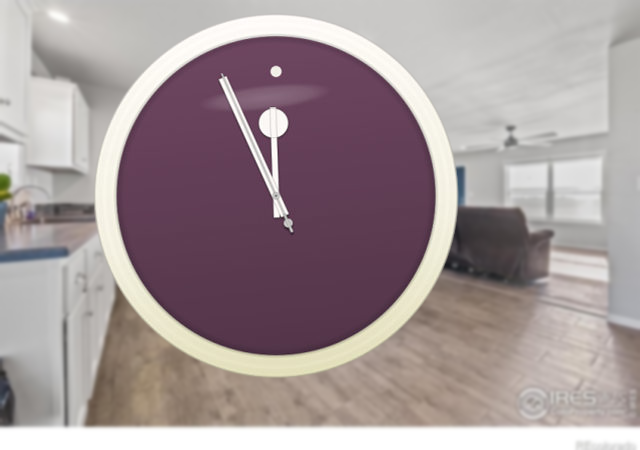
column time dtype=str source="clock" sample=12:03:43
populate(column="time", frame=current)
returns 11:55:56
